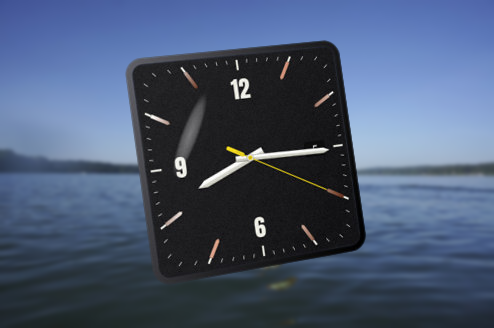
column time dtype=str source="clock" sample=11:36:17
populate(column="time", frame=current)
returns 8:15:20
